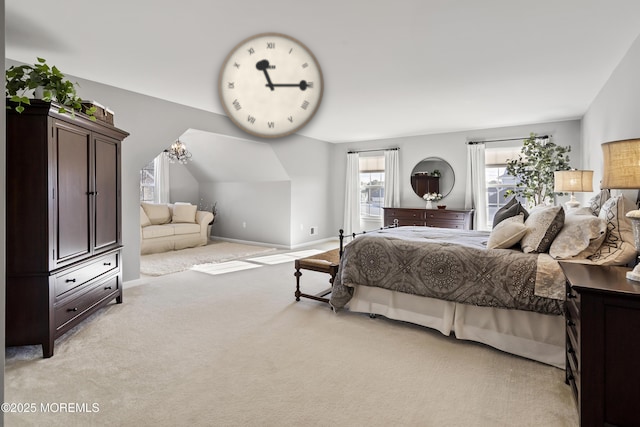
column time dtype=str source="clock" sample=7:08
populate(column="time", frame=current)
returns 11:15
